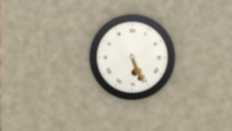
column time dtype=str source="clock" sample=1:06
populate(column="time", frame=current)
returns 5:26
